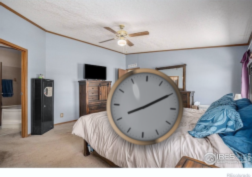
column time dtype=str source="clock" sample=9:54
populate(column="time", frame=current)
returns 8:10
